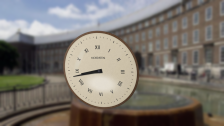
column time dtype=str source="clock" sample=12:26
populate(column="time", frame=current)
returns 8:43
